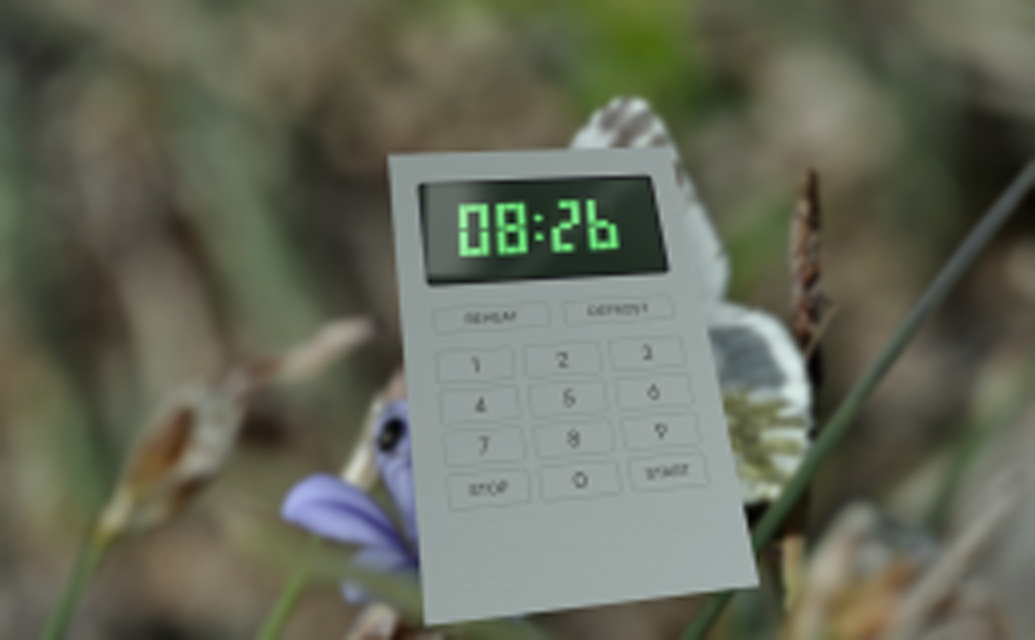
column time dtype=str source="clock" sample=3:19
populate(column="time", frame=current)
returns 8:26
